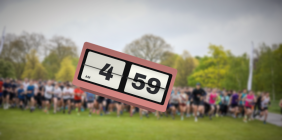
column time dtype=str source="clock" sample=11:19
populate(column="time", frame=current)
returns 4:59
